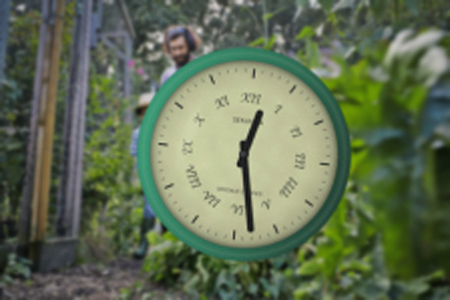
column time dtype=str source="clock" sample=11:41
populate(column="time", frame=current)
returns 12:28
